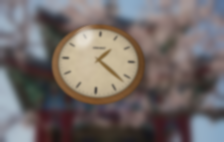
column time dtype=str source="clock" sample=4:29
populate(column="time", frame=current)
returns 1:22
